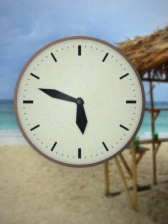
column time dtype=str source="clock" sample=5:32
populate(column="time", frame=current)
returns 5:48
